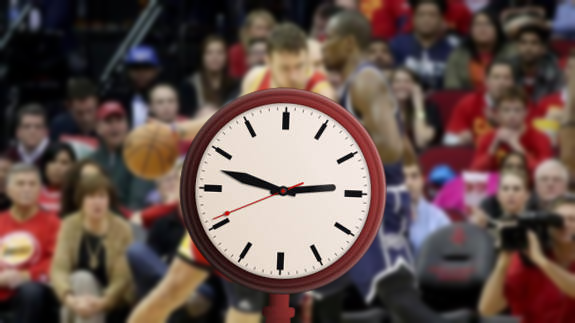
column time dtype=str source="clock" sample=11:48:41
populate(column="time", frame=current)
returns 2:47:41
